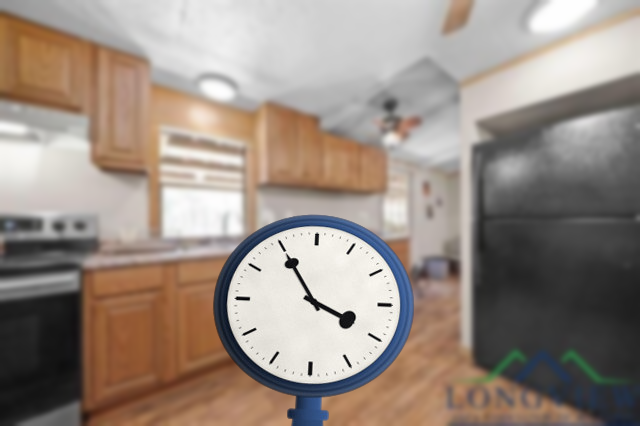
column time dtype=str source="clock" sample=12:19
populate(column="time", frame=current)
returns 3:55
